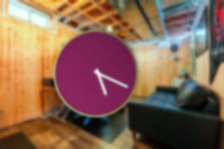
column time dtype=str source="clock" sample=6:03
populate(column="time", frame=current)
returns 5:19
